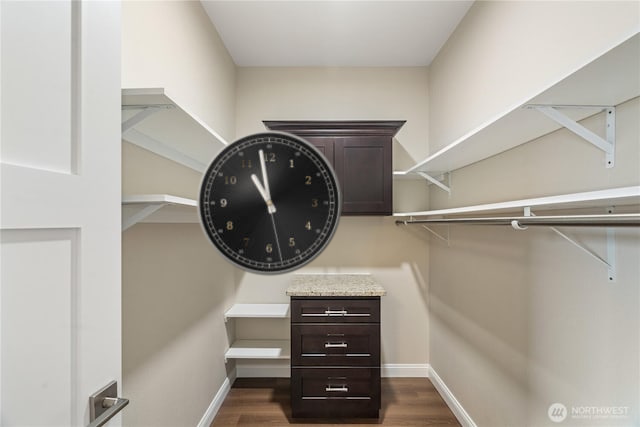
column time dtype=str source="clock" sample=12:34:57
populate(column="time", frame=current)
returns 10:58:28
